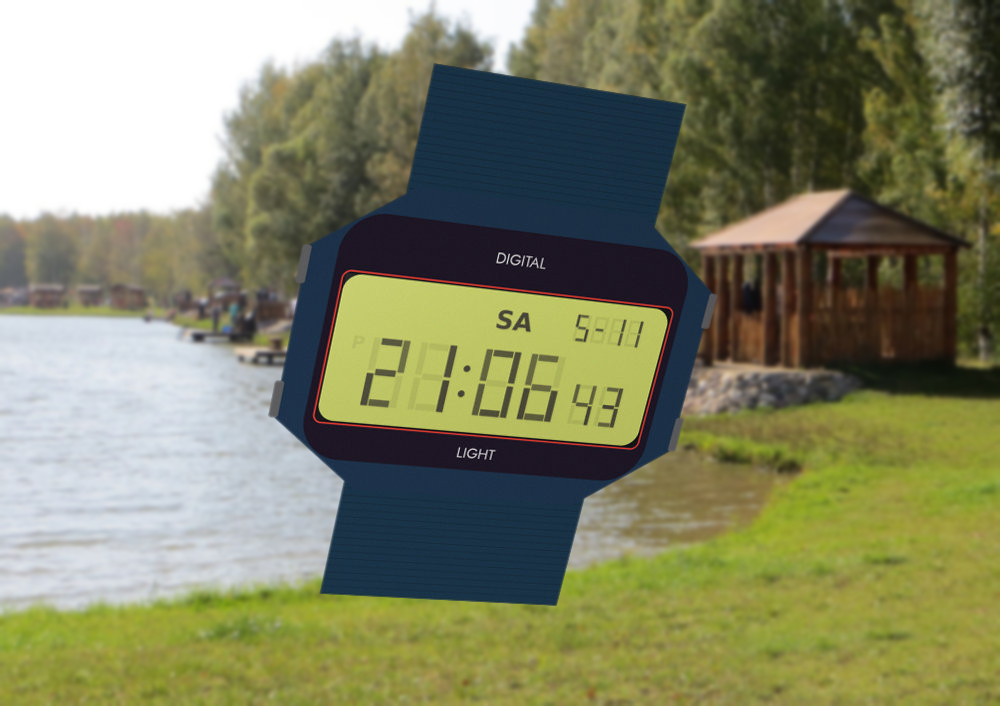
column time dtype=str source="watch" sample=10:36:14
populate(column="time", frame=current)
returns 21:06:43
